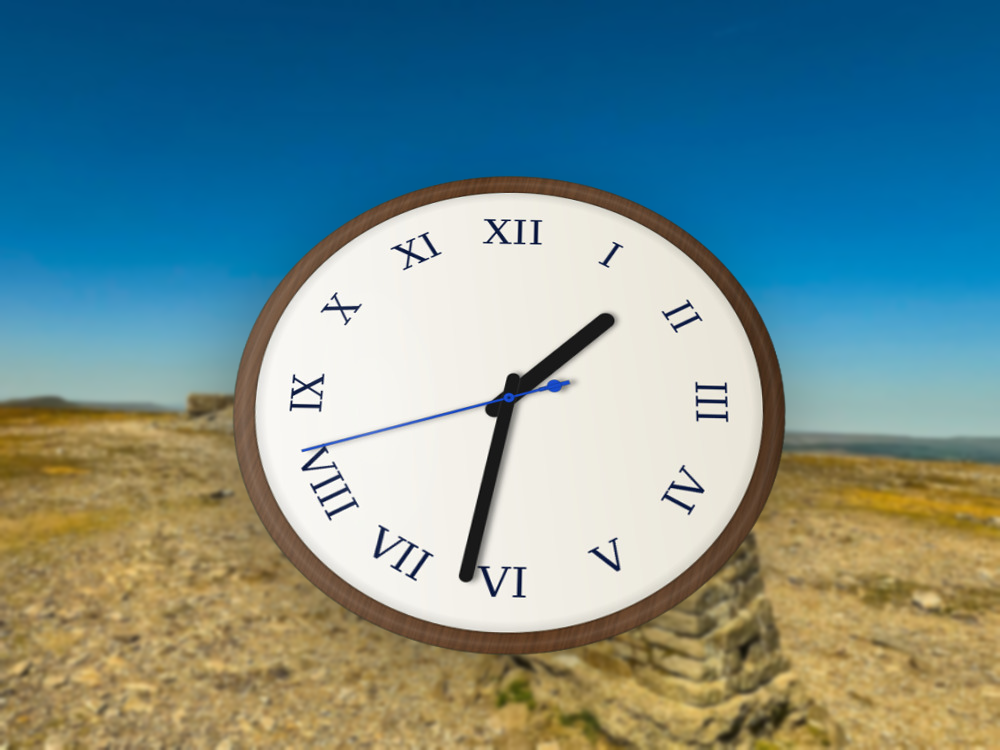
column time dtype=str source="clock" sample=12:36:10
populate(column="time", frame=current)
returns 1:31:42
